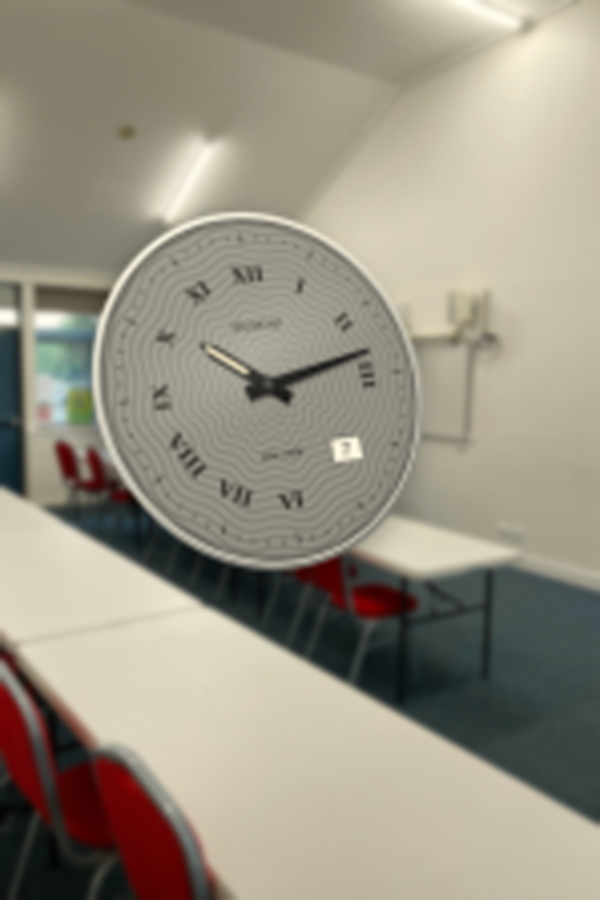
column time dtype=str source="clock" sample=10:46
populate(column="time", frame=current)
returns 10:13
